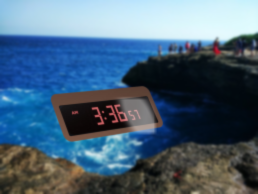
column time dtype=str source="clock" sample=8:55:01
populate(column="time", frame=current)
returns 3:36:57
